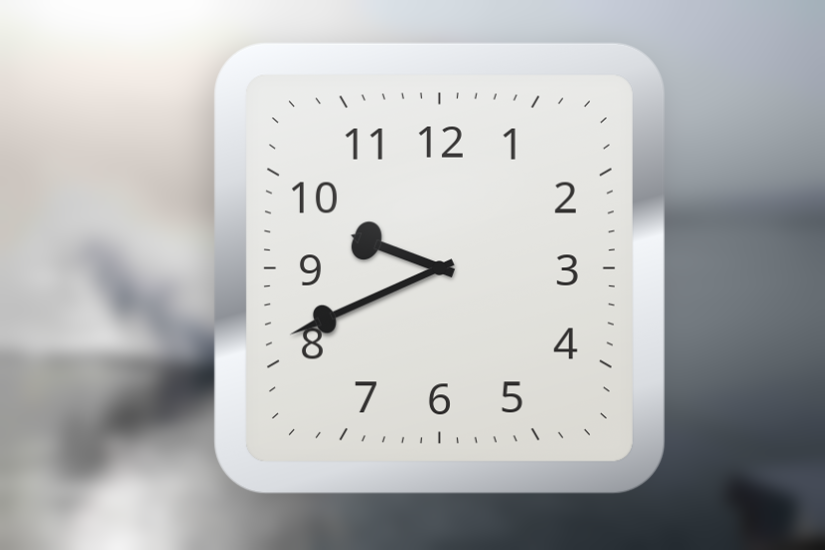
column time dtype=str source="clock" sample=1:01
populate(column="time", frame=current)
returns 9:41
